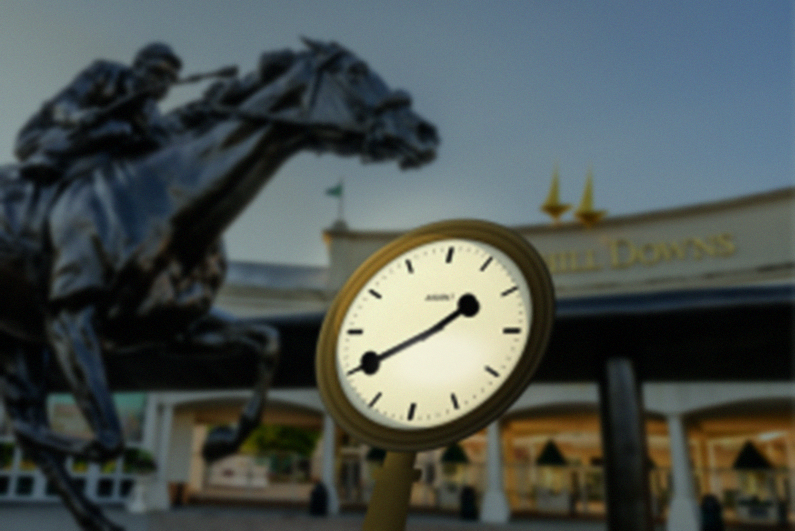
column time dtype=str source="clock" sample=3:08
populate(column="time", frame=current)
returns 1:40
